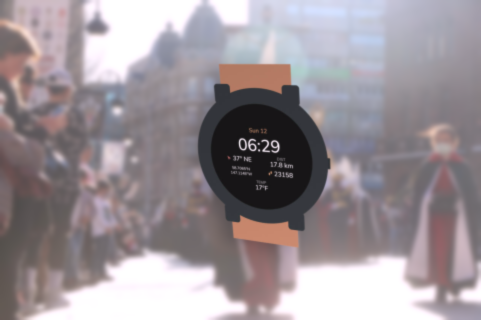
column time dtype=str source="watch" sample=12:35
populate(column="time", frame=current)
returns 6:29
